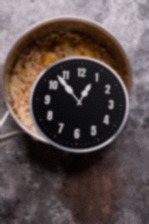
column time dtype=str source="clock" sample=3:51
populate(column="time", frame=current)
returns 12:53
